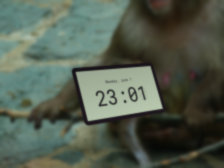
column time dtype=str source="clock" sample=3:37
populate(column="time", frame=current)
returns 23:01
